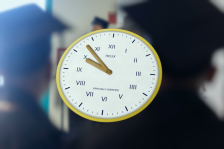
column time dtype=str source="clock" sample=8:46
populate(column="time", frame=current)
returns 9:53
